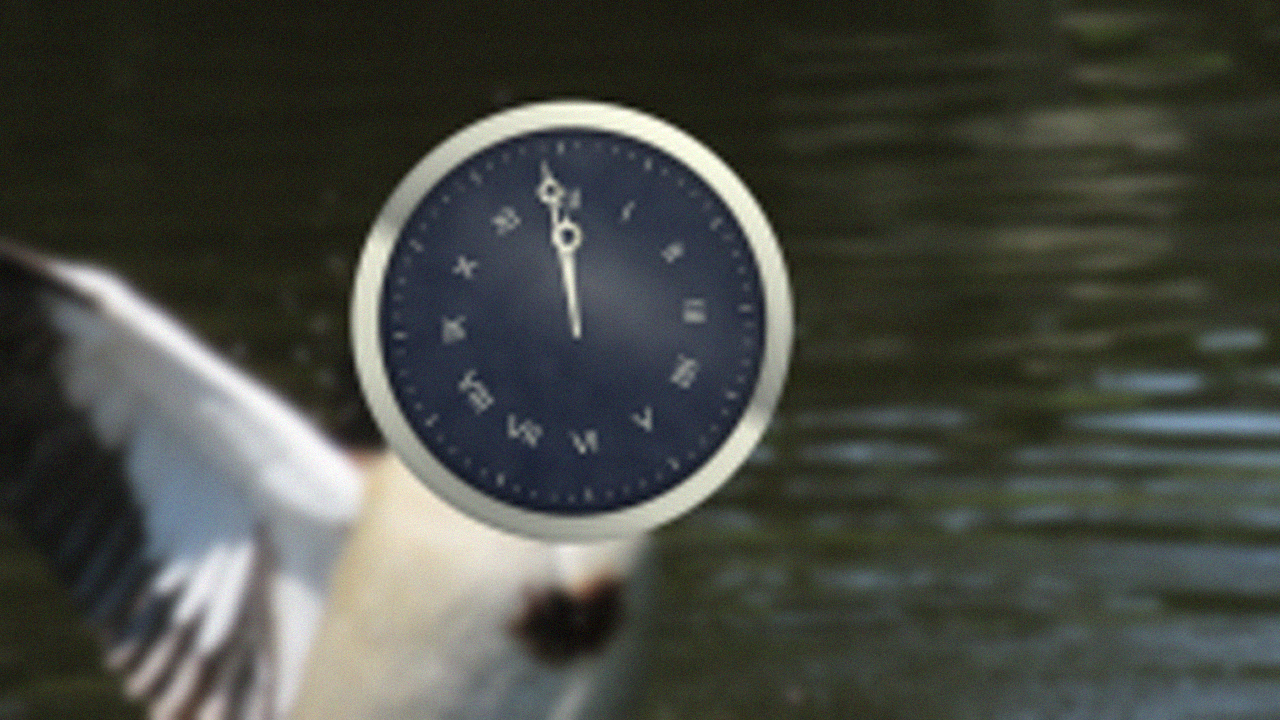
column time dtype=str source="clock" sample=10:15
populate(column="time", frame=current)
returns 11:59
